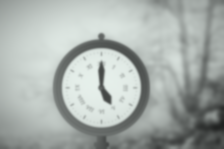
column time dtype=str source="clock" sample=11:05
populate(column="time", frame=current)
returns 5:00
